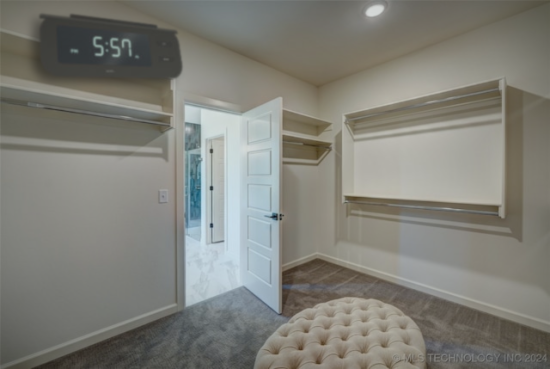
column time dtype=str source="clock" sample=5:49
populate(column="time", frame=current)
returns 5:57
